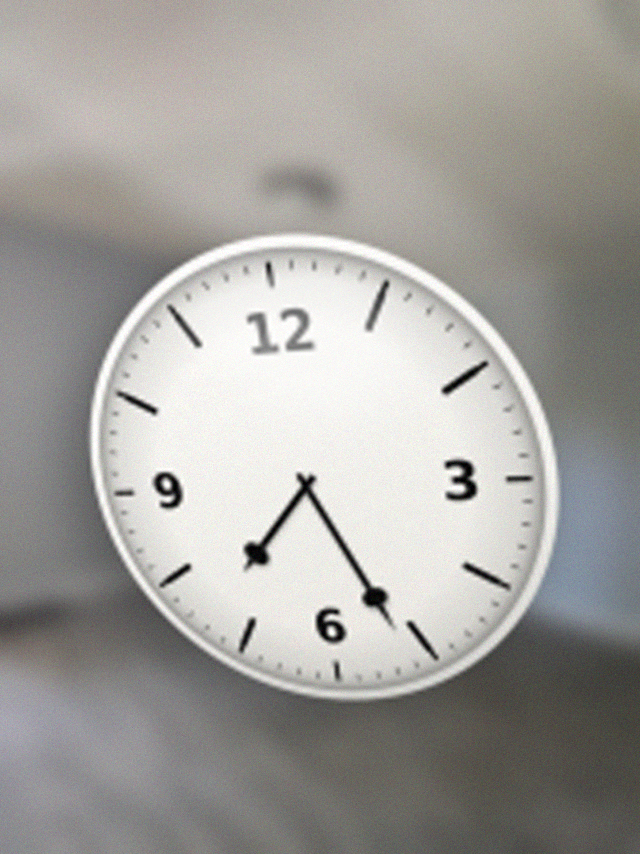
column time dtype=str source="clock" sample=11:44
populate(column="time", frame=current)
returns 7:26
